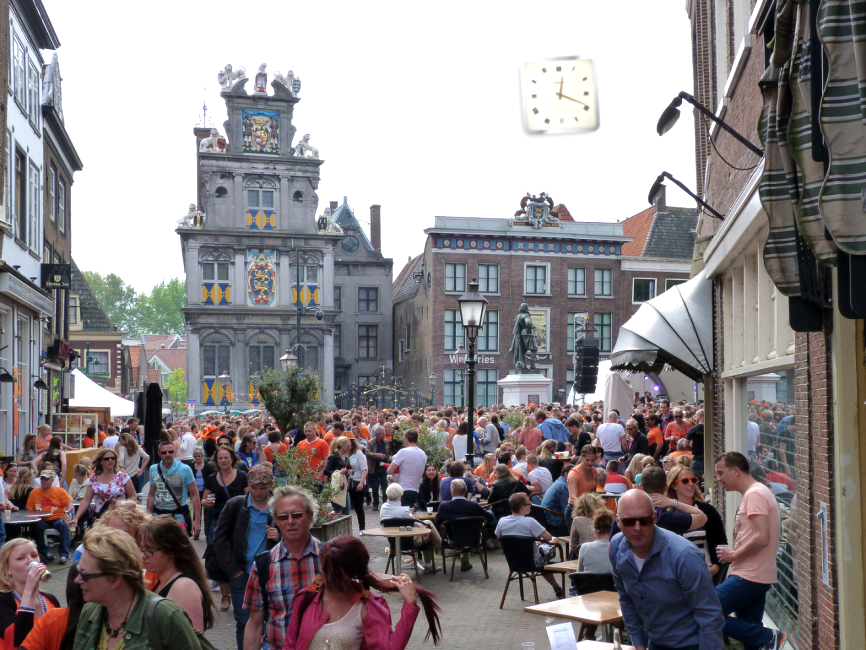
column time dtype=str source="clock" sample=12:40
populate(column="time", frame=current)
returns 12:19
